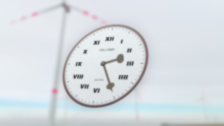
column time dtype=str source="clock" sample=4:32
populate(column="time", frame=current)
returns 2:25
